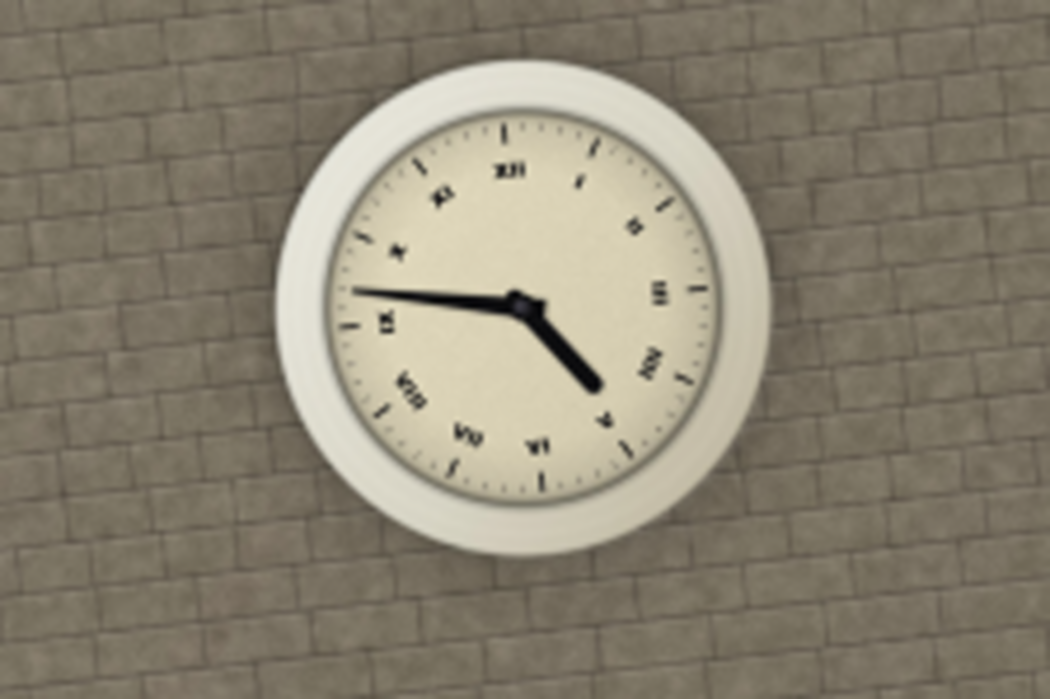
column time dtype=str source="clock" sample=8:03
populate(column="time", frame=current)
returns 4:47
